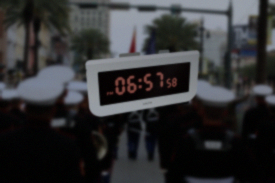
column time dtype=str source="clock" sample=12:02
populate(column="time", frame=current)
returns 6:57
